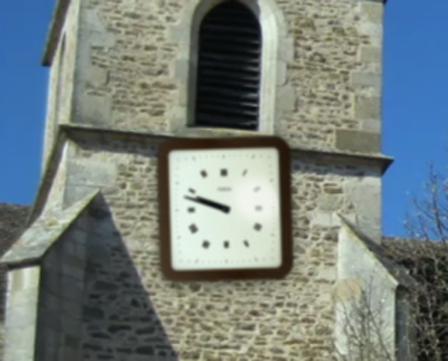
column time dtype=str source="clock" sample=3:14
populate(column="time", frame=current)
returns 9:48
